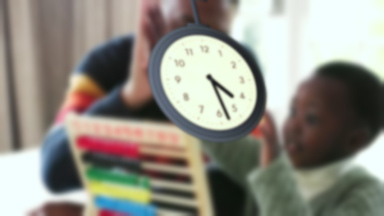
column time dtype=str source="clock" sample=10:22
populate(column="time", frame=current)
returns 4:28
